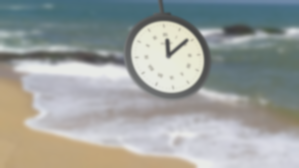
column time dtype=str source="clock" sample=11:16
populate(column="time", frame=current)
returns 12:09
